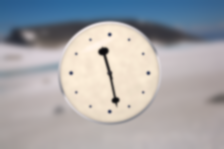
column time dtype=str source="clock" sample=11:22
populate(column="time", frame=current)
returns 11:28
